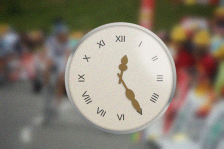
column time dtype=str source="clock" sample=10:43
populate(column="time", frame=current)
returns 12:25
